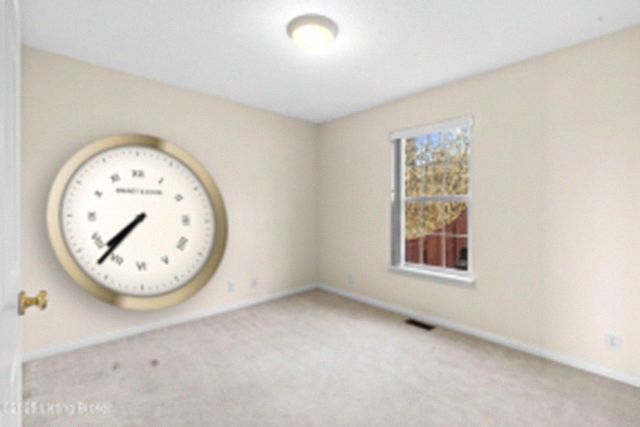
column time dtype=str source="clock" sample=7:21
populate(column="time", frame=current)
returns 7:37
